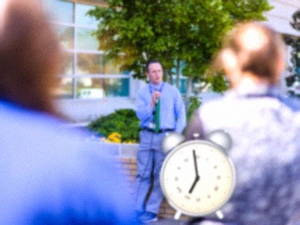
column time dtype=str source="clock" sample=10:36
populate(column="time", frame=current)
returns 6:59
